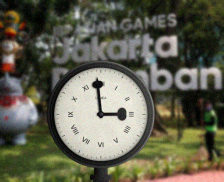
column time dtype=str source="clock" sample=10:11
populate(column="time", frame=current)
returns 2:59
